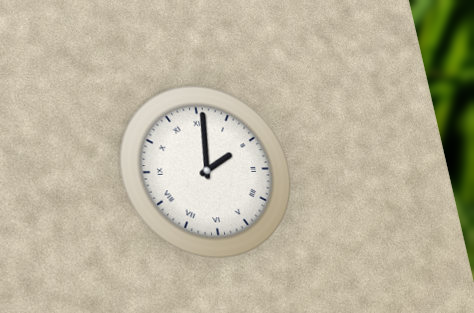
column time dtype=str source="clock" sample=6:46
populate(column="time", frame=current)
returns 2:01
